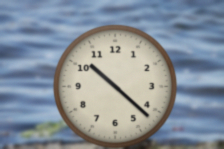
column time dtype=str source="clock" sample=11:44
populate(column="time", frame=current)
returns 10:22
